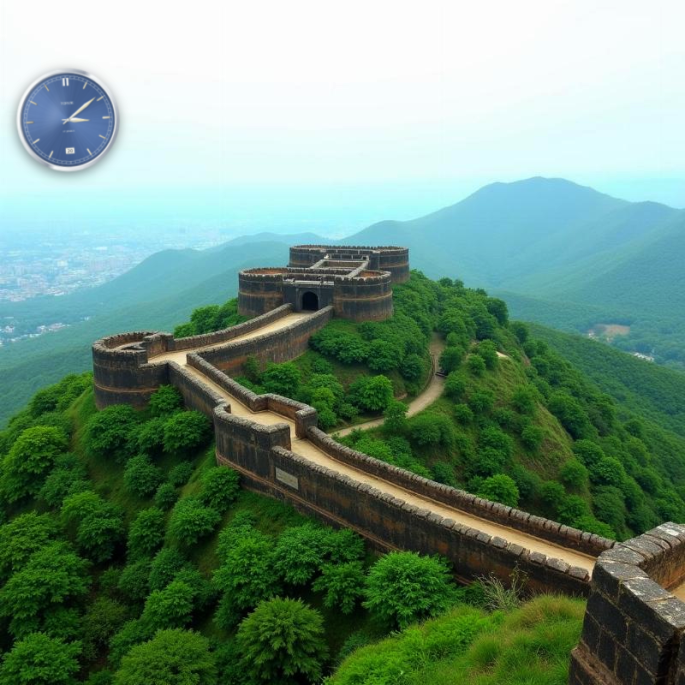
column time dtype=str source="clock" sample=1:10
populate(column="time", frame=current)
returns 3:09
